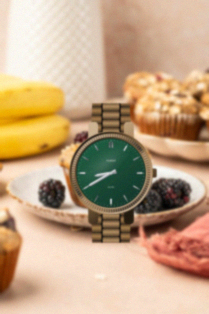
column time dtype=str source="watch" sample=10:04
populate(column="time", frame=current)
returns 8:40
